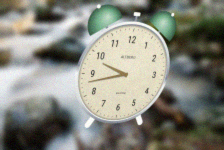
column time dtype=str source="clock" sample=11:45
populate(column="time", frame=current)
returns 9:43
